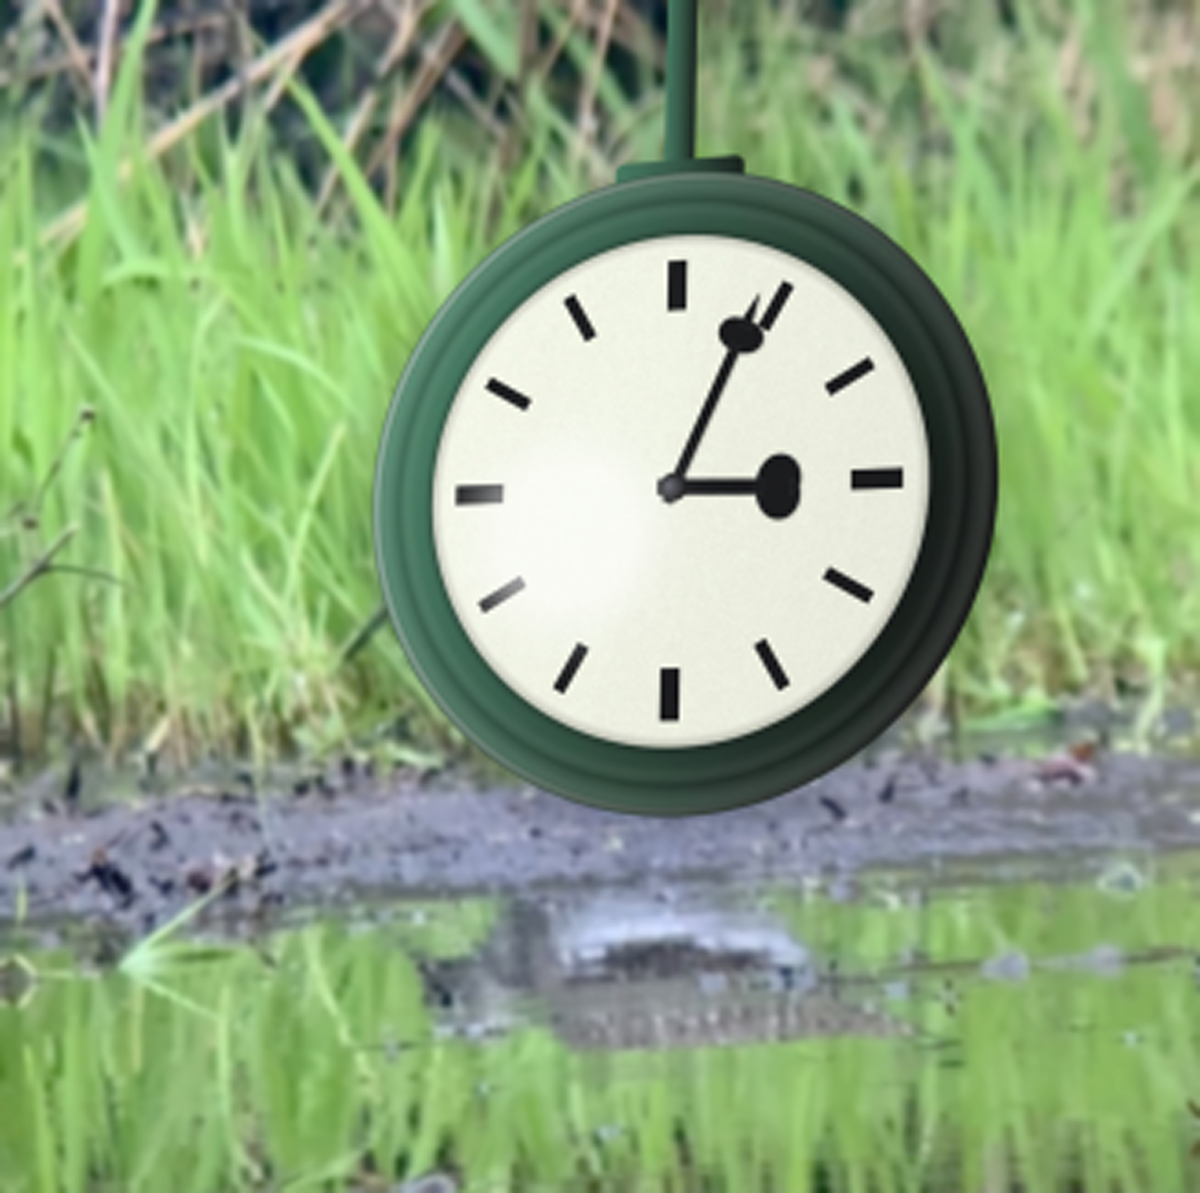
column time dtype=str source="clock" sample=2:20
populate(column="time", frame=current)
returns 3:04
